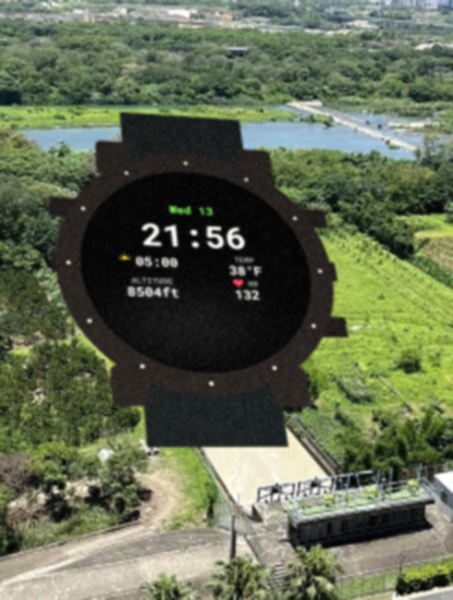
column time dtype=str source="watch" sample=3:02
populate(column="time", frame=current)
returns 21:56
